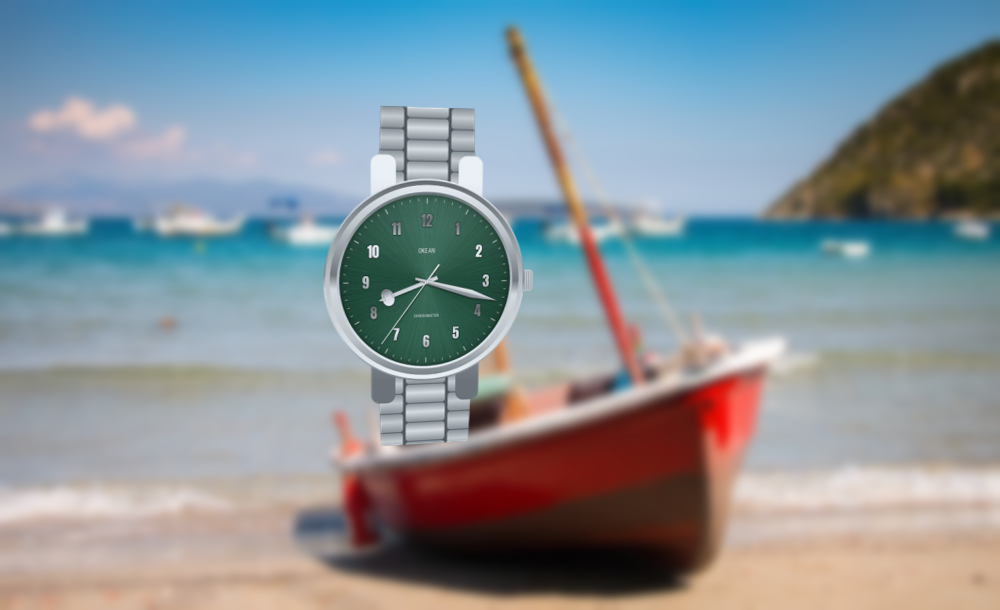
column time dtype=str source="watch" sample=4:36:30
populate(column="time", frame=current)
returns 8:17:36
